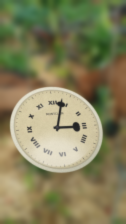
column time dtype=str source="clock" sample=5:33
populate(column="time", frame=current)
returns 3:03
